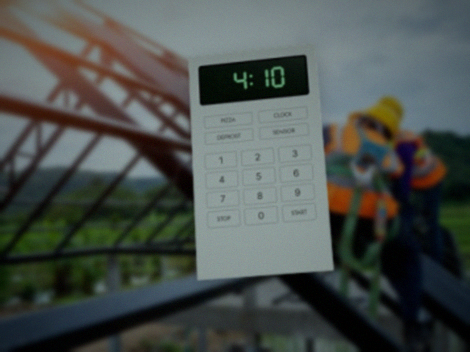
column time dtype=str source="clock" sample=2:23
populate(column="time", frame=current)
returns 4:10
